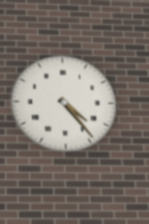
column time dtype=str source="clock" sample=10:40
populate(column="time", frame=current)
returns 4:24
